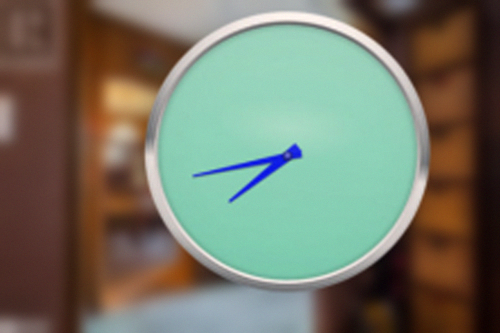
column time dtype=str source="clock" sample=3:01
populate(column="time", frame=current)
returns 7:43
